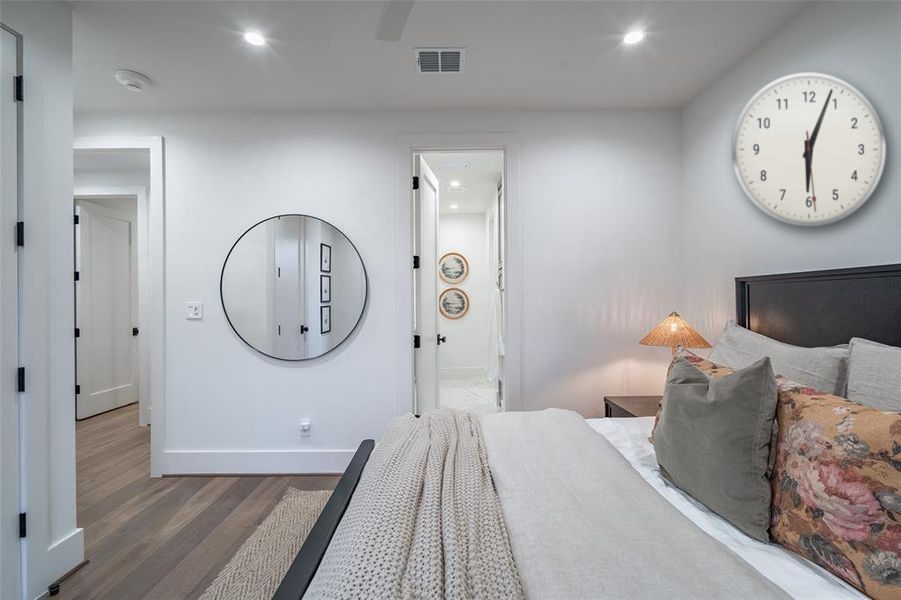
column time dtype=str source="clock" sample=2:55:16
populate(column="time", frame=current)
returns 6:03:29
